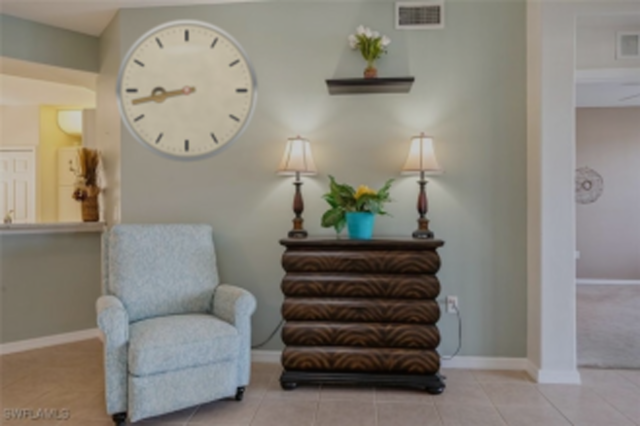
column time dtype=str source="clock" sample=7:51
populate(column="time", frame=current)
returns 8:43
